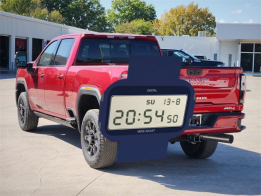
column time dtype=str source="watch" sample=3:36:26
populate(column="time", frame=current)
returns 20:54:50
